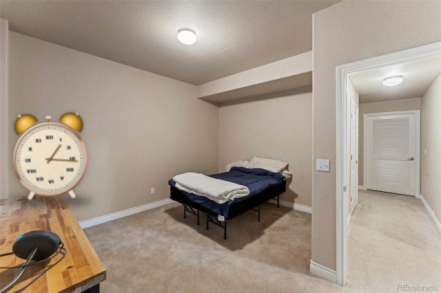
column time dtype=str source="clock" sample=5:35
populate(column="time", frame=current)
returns 1:16
